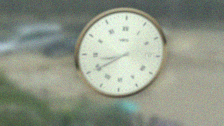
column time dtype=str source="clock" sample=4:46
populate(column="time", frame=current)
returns 8:40
